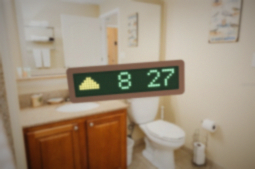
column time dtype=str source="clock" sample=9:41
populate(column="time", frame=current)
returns 8:27
